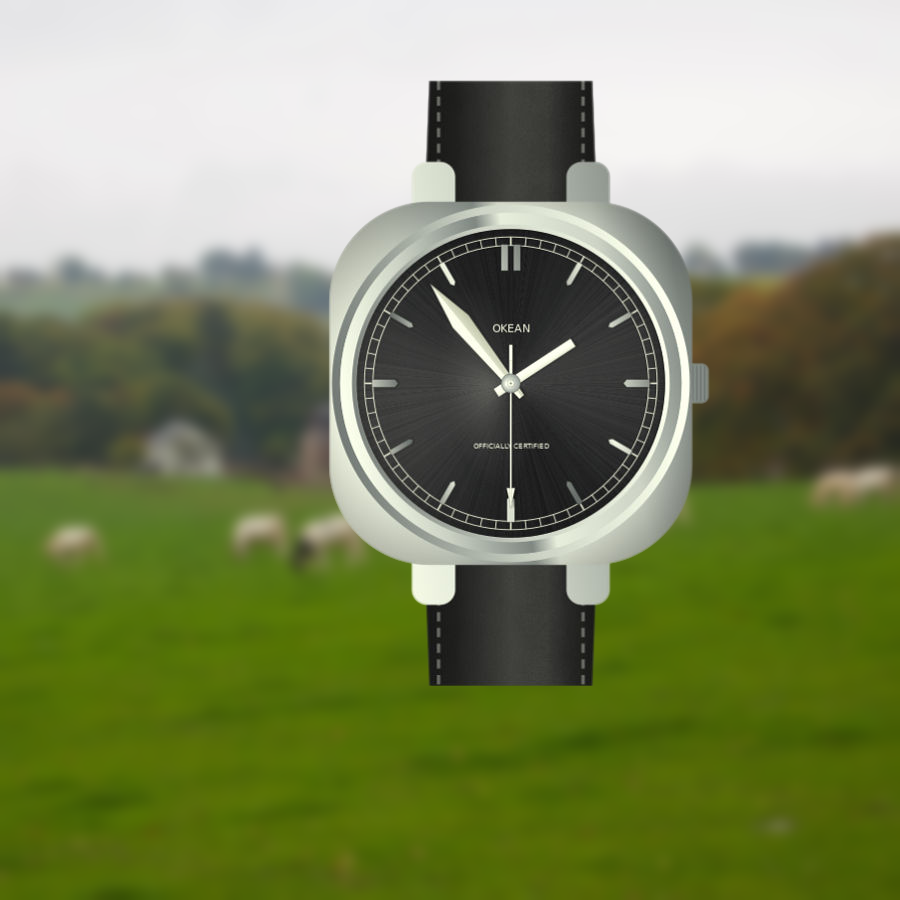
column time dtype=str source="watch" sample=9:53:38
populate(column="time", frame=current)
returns 1:53:30
